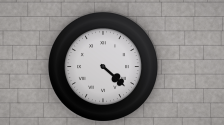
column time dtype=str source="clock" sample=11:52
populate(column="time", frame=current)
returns 4:22
